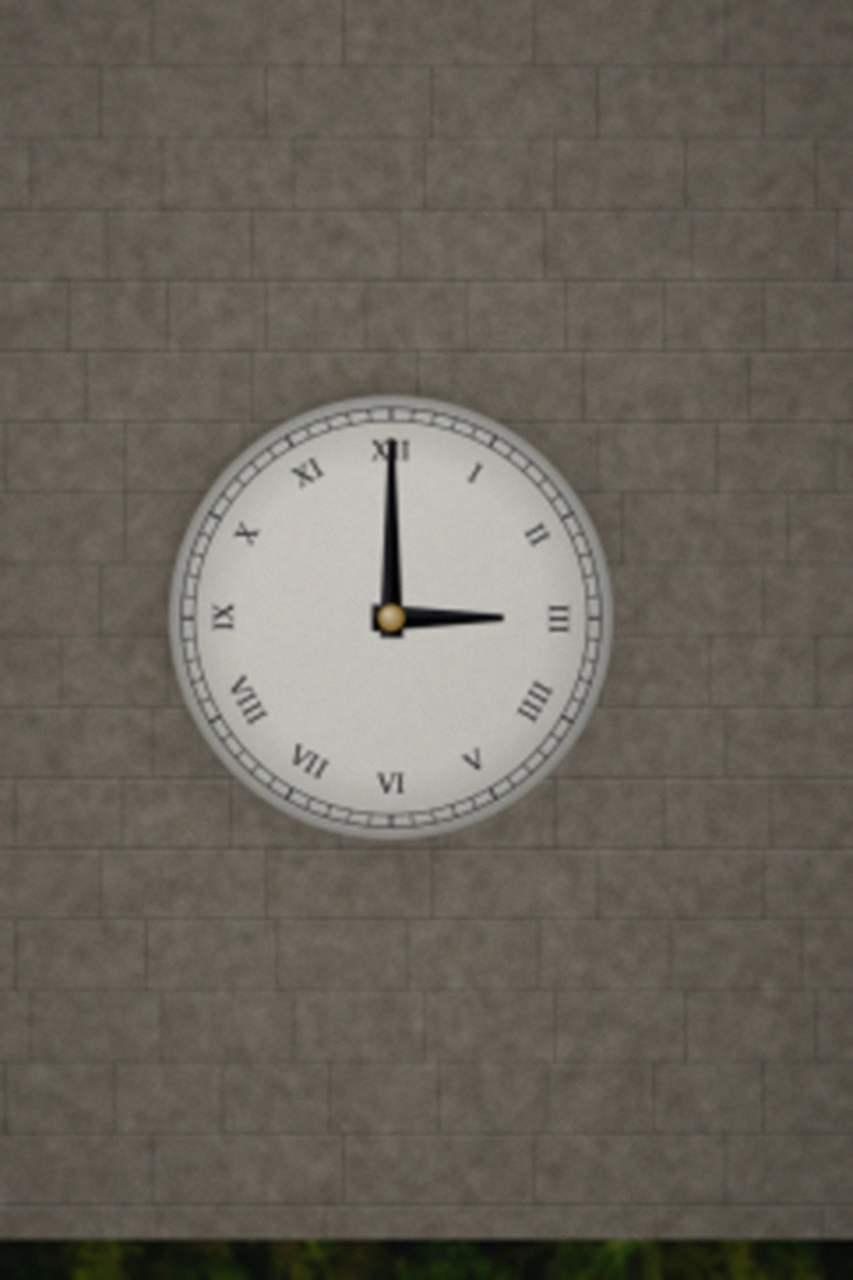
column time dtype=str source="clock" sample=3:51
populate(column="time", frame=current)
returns 3:00
